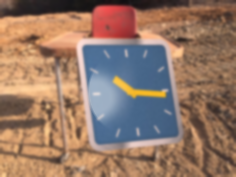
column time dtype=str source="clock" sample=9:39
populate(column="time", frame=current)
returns 10:16
